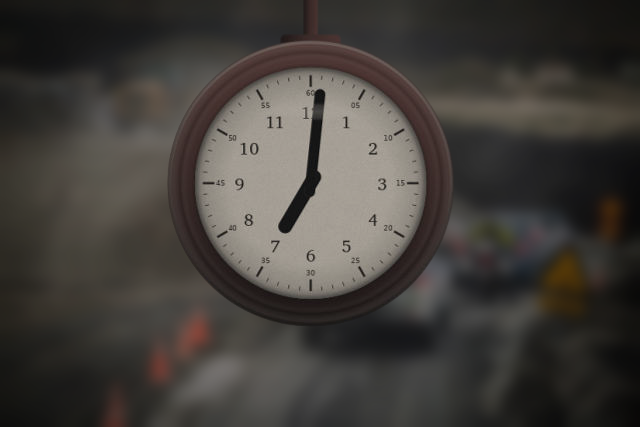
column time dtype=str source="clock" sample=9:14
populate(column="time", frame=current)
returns 7:01
